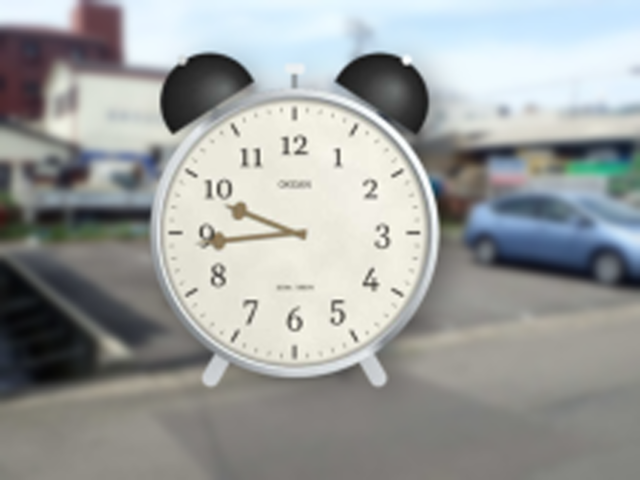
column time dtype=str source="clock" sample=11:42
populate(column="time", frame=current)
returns 9:44
